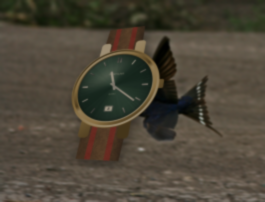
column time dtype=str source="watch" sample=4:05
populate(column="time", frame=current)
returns 11:21
